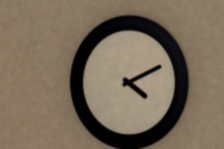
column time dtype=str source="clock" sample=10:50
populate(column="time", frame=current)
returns 4:11
